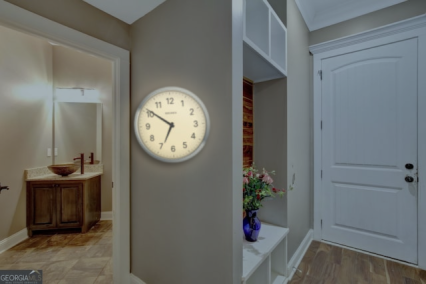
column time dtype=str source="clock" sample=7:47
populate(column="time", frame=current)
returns 6:51
